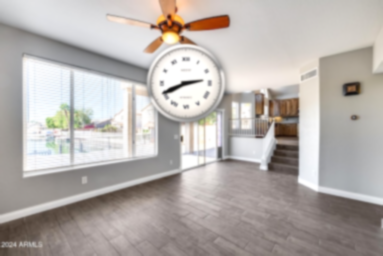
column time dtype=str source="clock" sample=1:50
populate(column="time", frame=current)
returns 2:41
